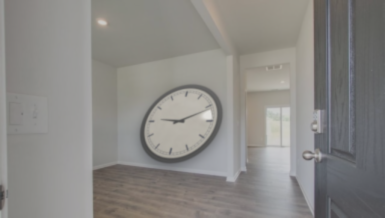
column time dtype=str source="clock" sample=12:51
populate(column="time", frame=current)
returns 9:11
